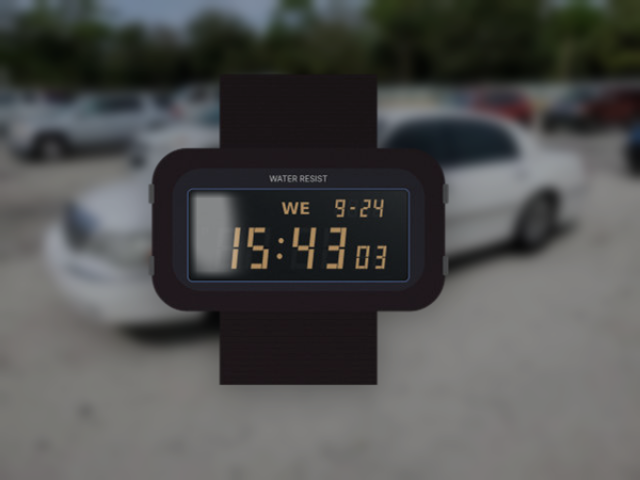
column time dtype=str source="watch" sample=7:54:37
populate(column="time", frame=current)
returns 15:43:03
